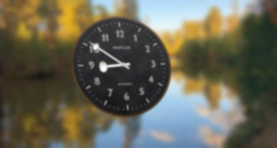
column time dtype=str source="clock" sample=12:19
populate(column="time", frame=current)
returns 8:51
